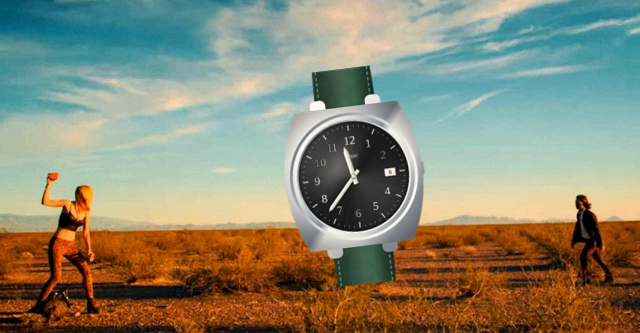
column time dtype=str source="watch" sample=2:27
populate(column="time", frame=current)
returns 11:37
